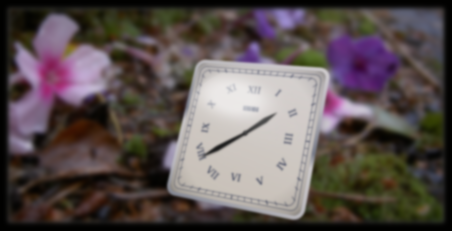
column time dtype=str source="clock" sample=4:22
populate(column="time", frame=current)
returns 1:39
